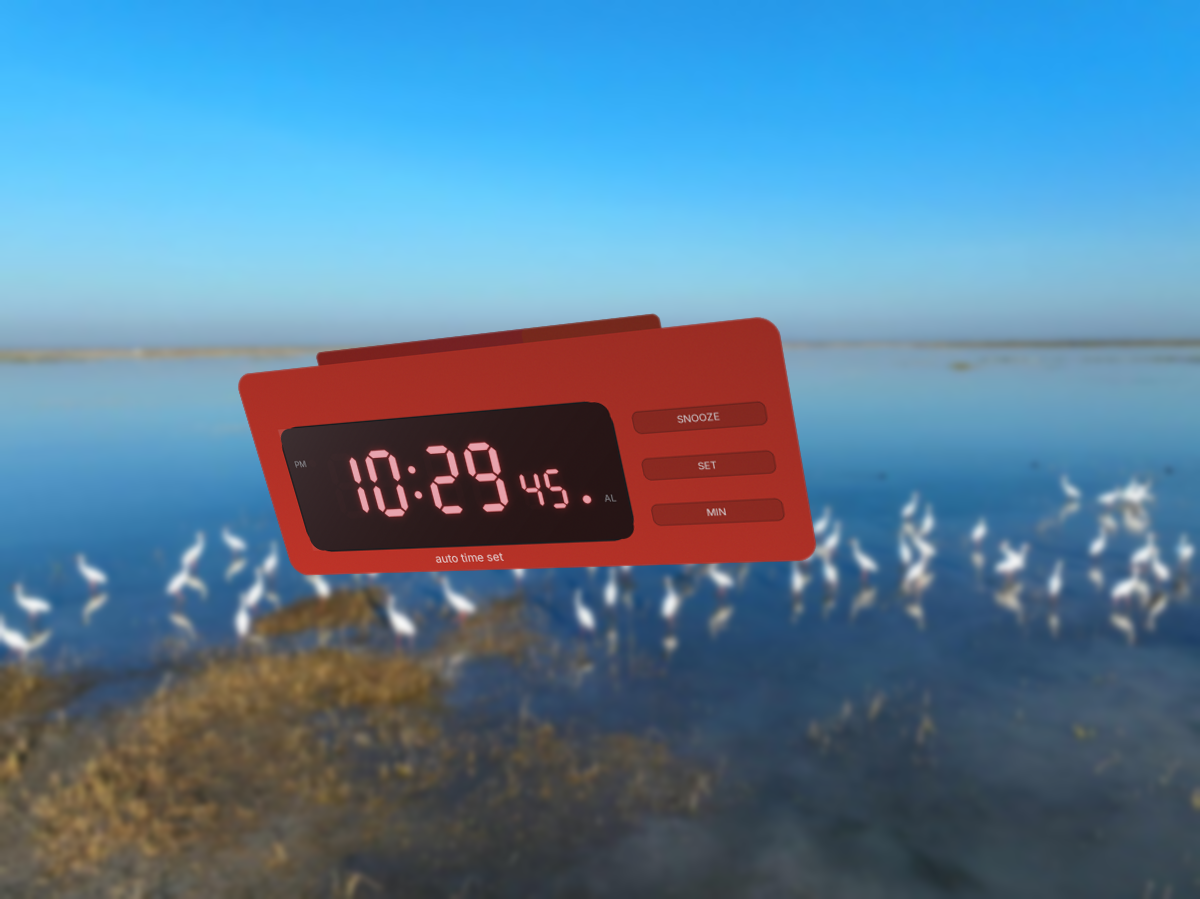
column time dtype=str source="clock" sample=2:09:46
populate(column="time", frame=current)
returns 10:29:45
